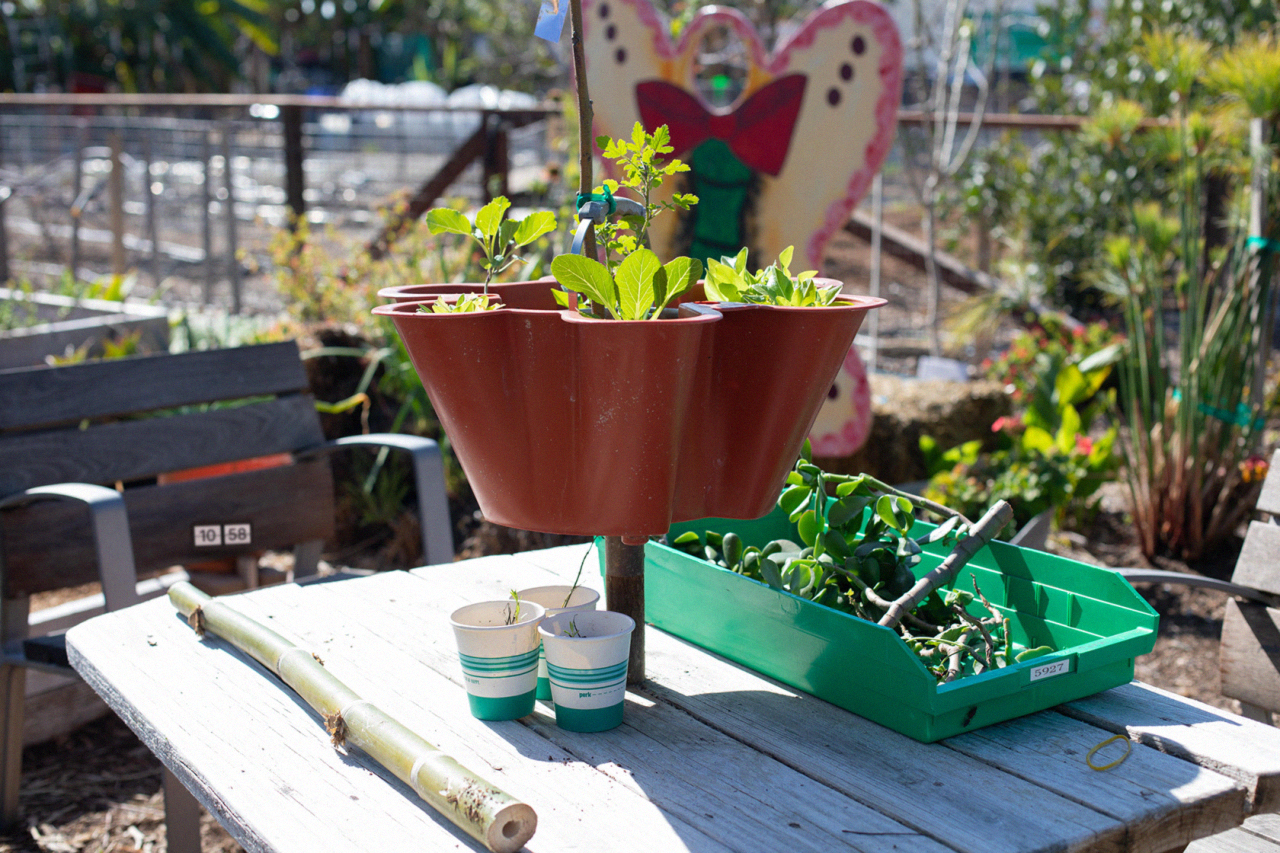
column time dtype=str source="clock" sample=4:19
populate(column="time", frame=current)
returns 10:58
